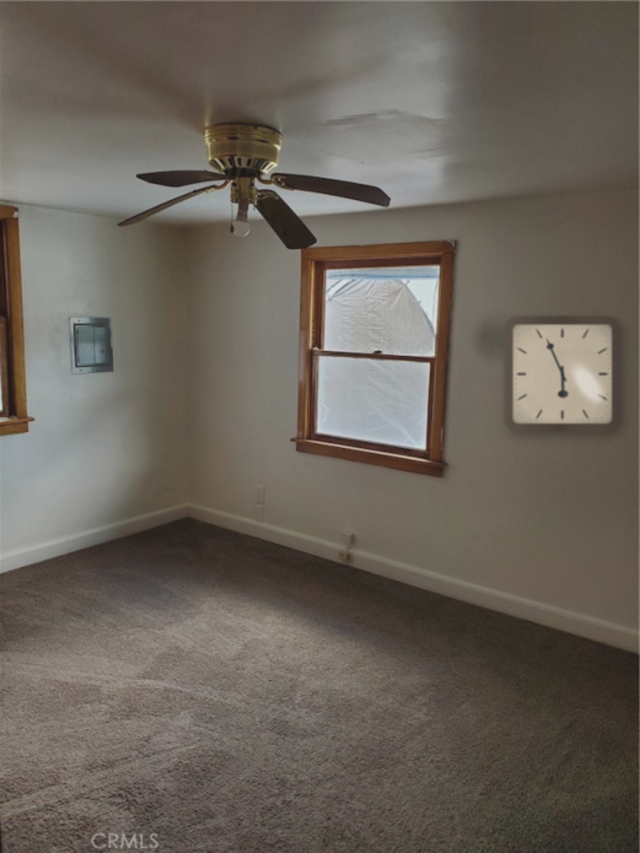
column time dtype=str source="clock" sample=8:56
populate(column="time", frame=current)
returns 5:56
